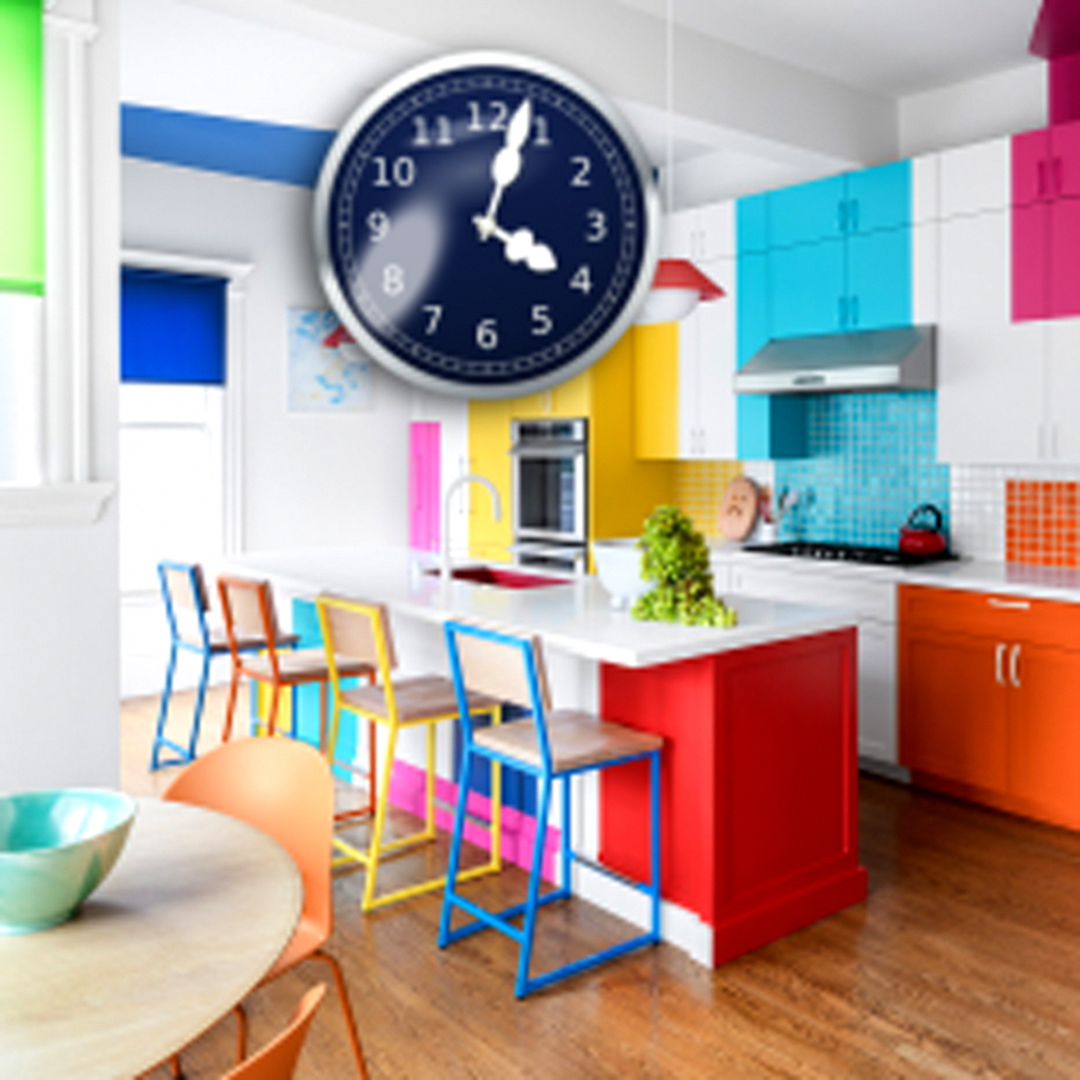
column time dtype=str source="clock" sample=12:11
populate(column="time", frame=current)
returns 4:03
